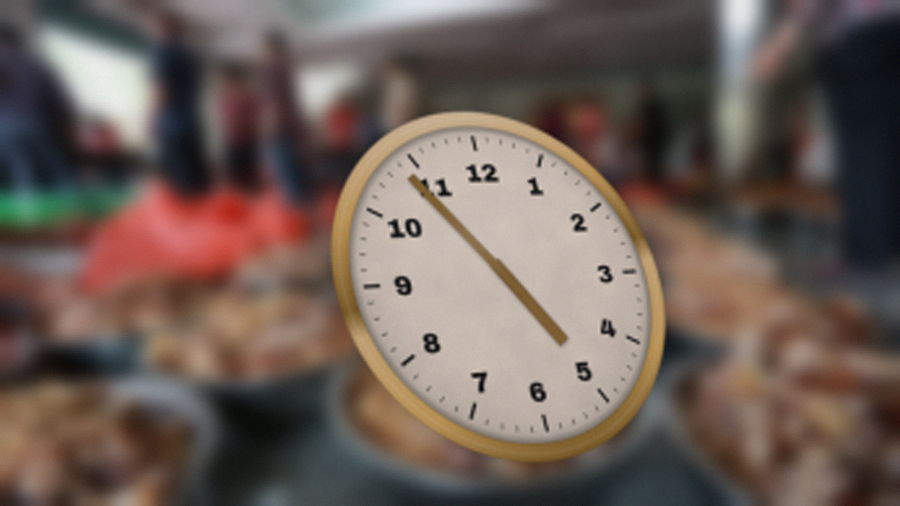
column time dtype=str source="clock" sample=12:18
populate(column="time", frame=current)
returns 4:54
